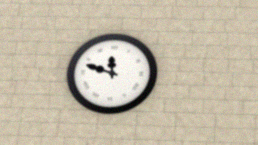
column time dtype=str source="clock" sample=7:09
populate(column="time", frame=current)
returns 11:48
